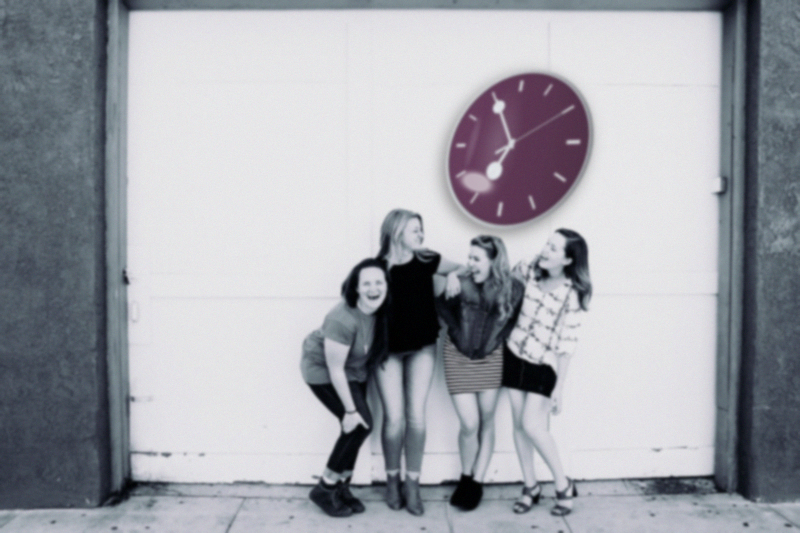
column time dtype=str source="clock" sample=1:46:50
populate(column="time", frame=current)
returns 6:55:10
